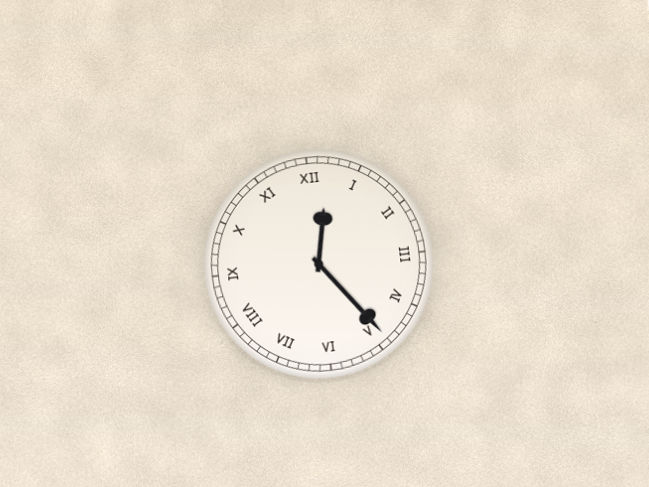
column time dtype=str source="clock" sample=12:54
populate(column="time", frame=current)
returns 12:24
